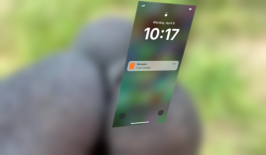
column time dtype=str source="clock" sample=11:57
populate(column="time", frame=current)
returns 10:17
